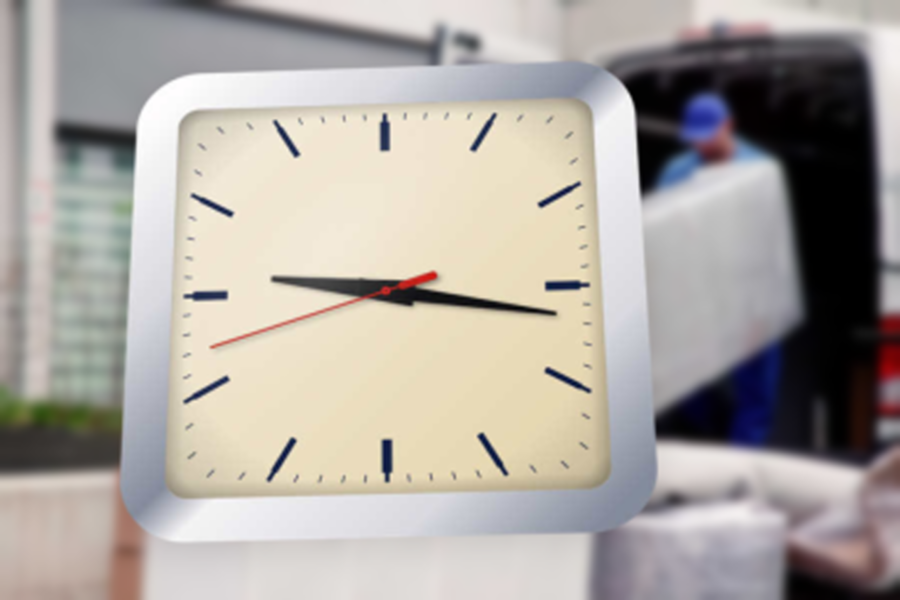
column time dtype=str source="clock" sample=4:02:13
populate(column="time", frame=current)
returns 9:16:42
